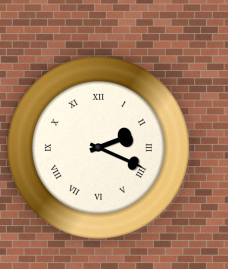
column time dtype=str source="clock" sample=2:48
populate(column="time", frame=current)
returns 2:19
